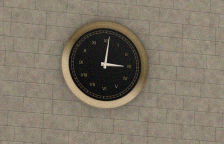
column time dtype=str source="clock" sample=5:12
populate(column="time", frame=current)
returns 3:01
